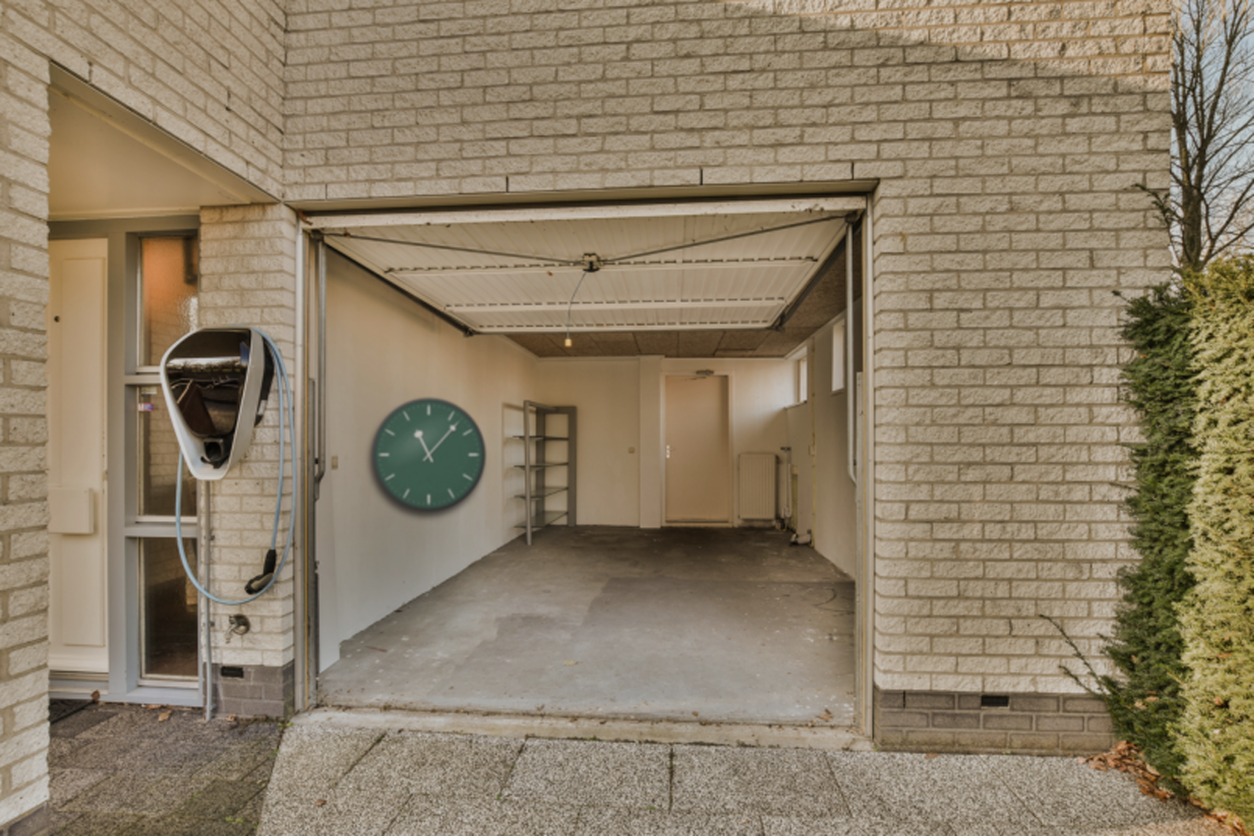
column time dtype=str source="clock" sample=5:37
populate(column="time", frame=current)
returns 11:07
